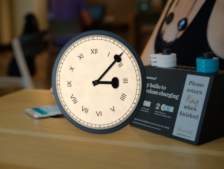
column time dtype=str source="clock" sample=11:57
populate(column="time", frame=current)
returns 3:08
